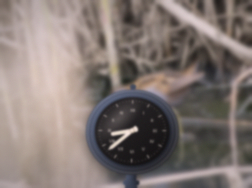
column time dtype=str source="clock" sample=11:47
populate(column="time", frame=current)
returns 8:38
